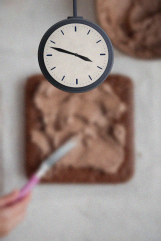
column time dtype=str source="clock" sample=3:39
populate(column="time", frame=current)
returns 3:48
